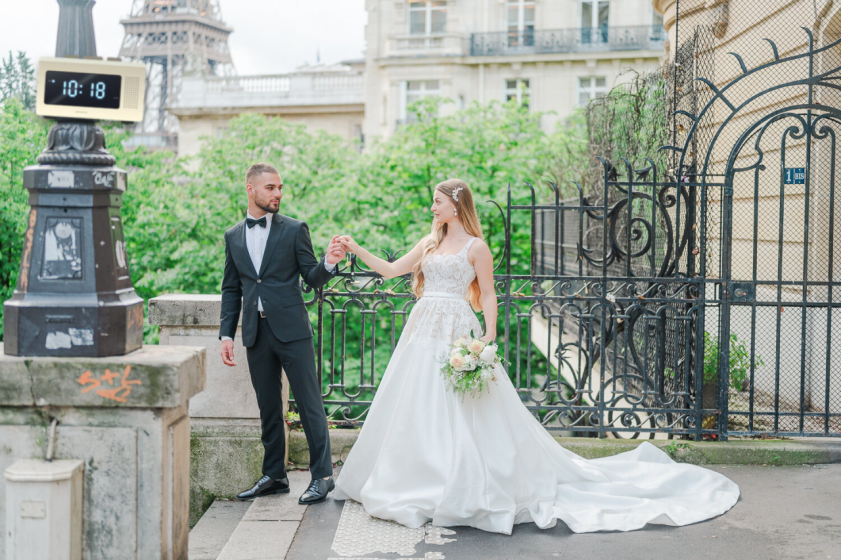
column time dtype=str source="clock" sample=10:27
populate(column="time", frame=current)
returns 10:18
